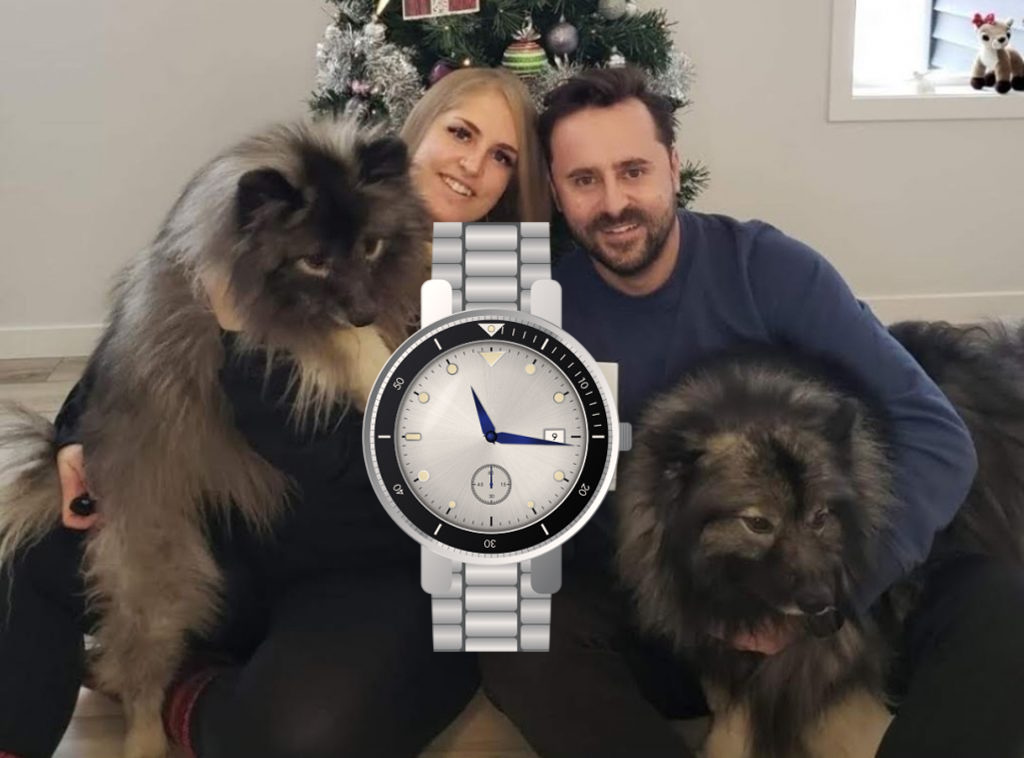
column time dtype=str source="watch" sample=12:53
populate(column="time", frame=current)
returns 11:16
